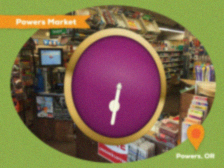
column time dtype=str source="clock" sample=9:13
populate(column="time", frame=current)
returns 6:32
